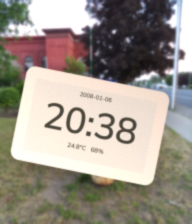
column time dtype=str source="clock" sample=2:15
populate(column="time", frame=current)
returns 20:38
